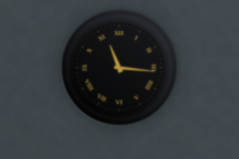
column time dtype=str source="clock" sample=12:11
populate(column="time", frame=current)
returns 11:16
